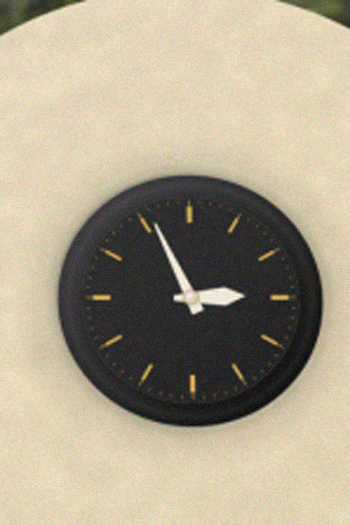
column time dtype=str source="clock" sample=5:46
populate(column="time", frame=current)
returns 2:56
